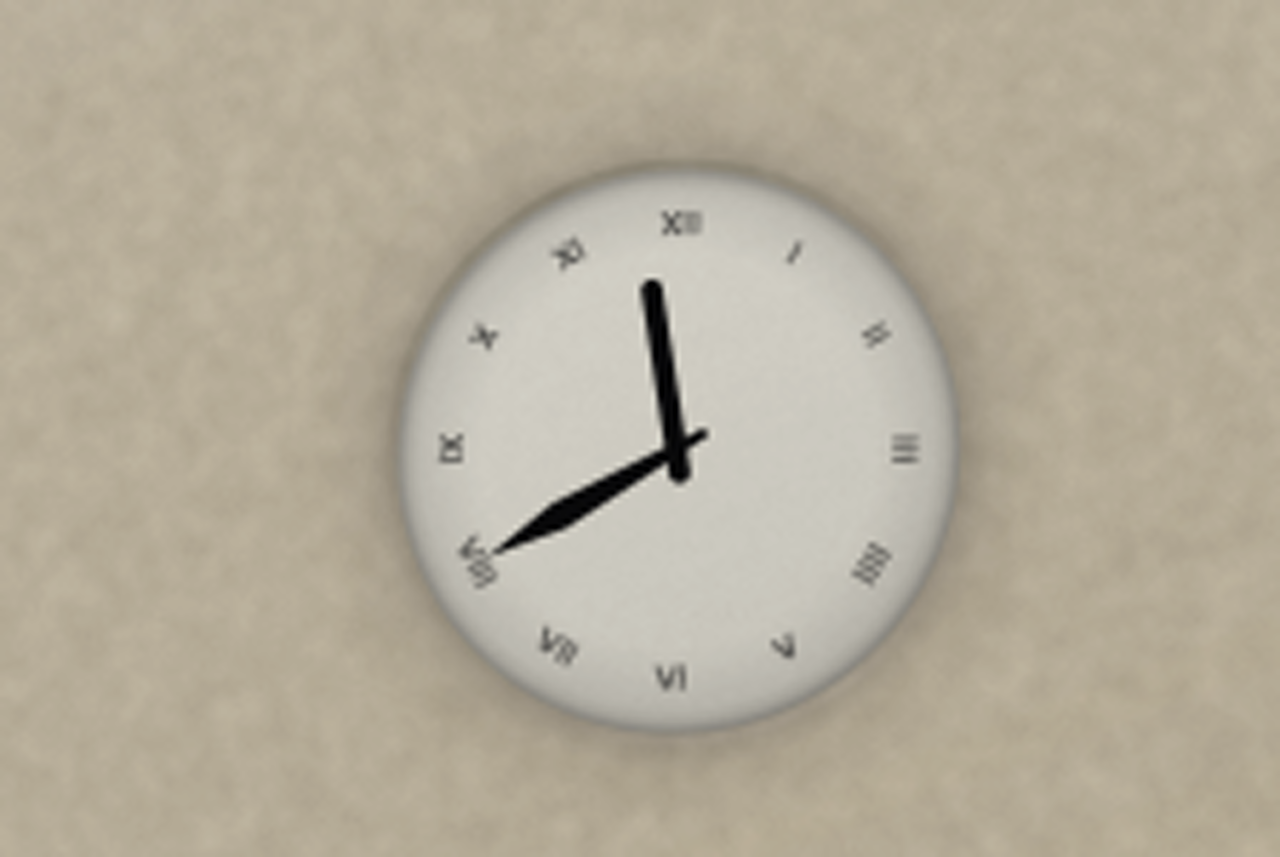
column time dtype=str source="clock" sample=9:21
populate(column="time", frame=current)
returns 11:40
